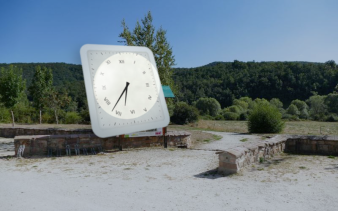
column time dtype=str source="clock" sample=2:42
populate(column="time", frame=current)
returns 6:37
